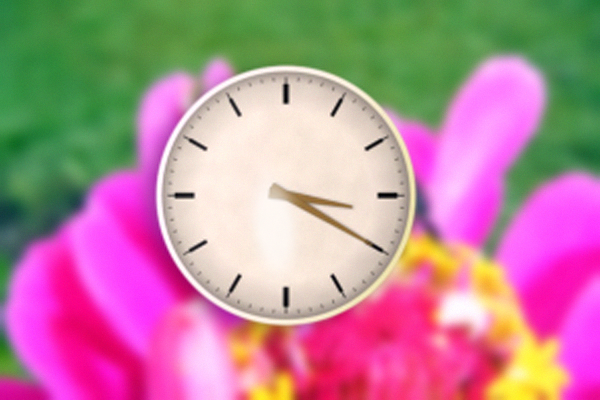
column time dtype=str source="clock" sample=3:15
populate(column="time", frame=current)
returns 3:20
